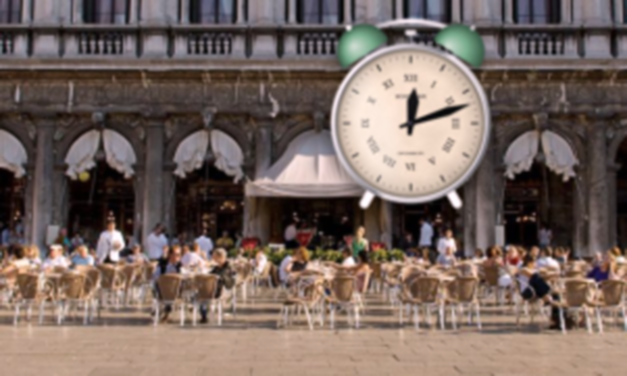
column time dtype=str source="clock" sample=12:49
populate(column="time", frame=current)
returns 12:12
